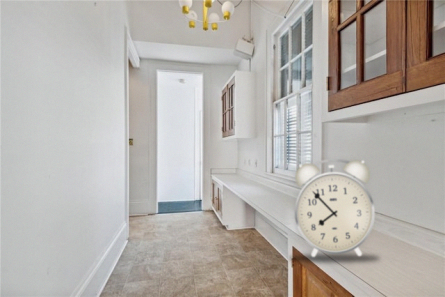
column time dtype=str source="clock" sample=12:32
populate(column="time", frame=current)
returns 7:53
